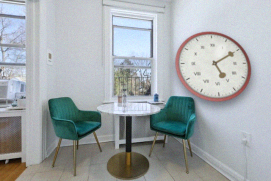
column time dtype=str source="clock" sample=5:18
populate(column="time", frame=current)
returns 5:10
